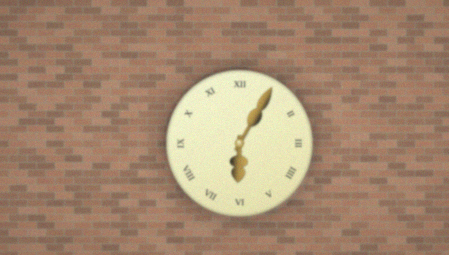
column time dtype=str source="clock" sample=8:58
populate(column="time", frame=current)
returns 6:05
